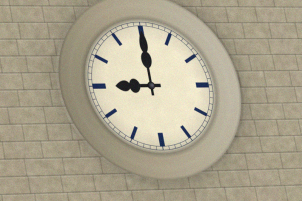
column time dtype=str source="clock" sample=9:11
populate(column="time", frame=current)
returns 9:00
